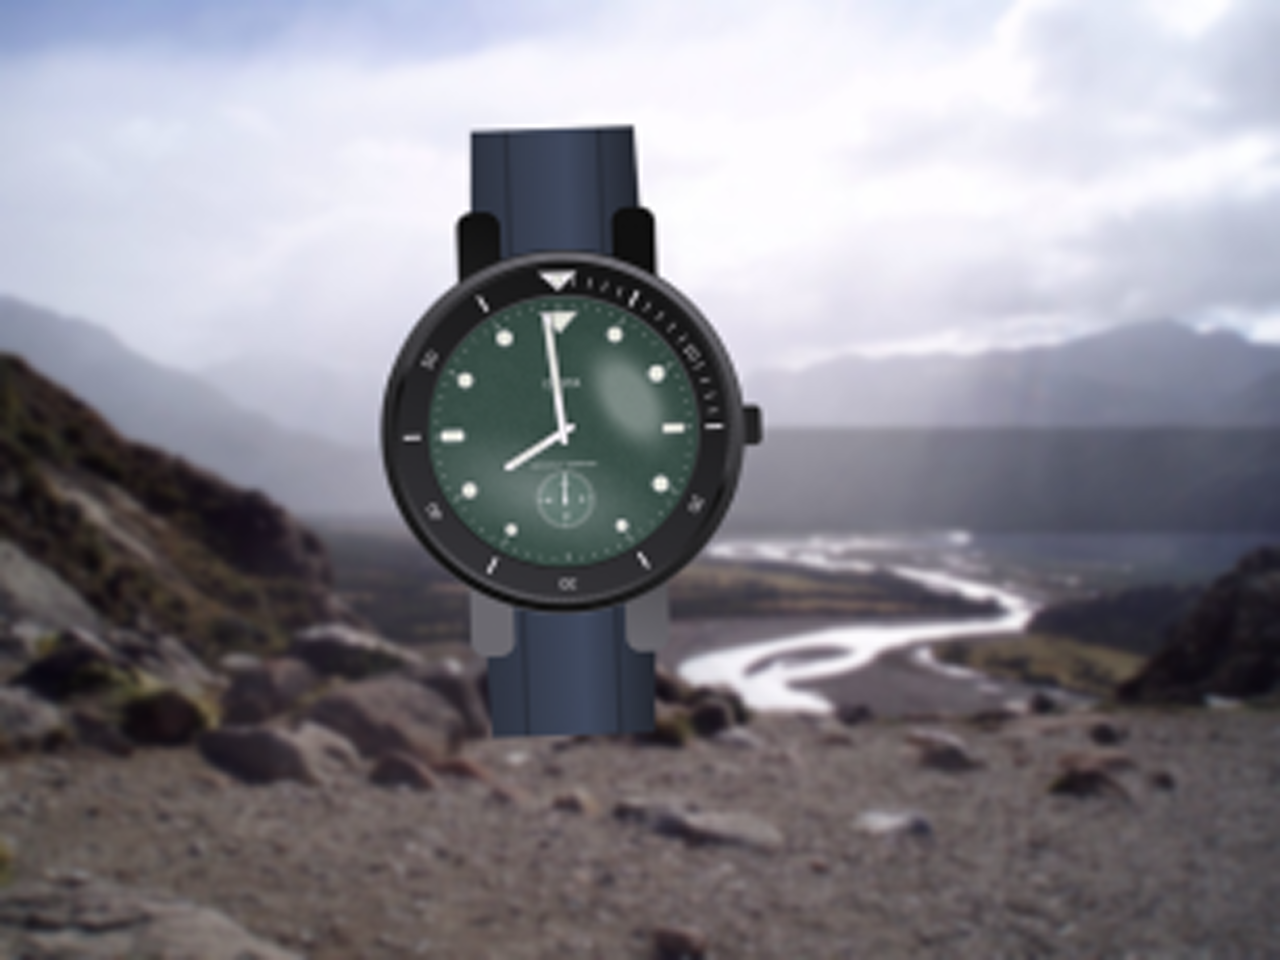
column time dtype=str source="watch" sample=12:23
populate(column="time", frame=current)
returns 7:59
